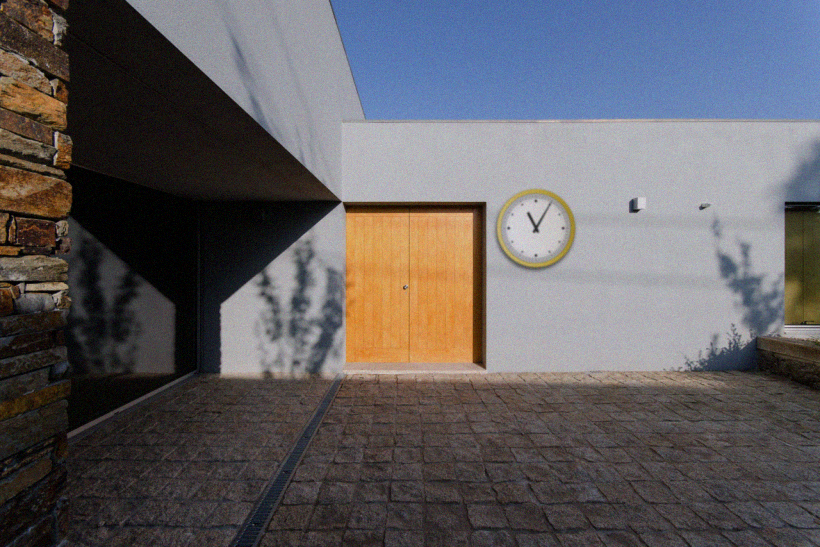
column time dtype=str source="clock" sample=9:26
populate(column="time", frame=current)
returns 11:05
